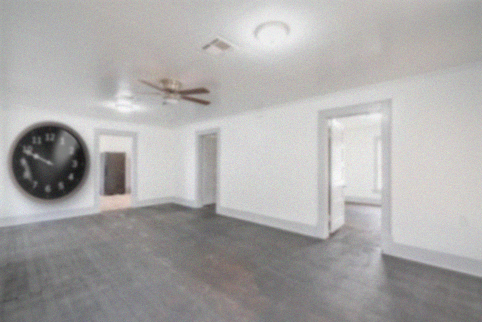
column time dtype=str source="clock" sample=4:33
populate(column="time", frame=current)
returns 9:49
